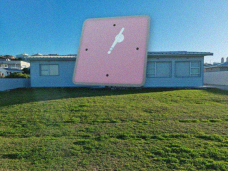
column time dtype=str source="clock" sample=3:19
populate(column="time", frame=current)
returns 1:04
